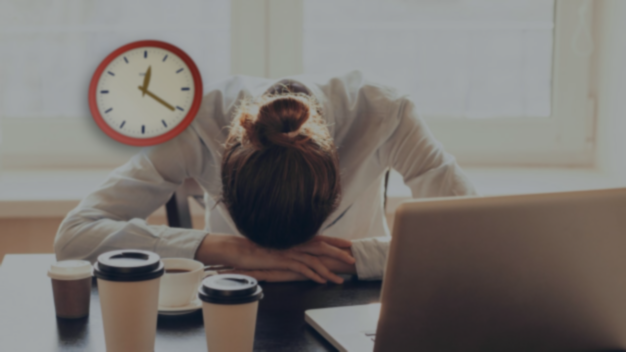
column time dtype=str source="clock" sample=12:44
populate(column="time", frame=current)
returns 12:21
